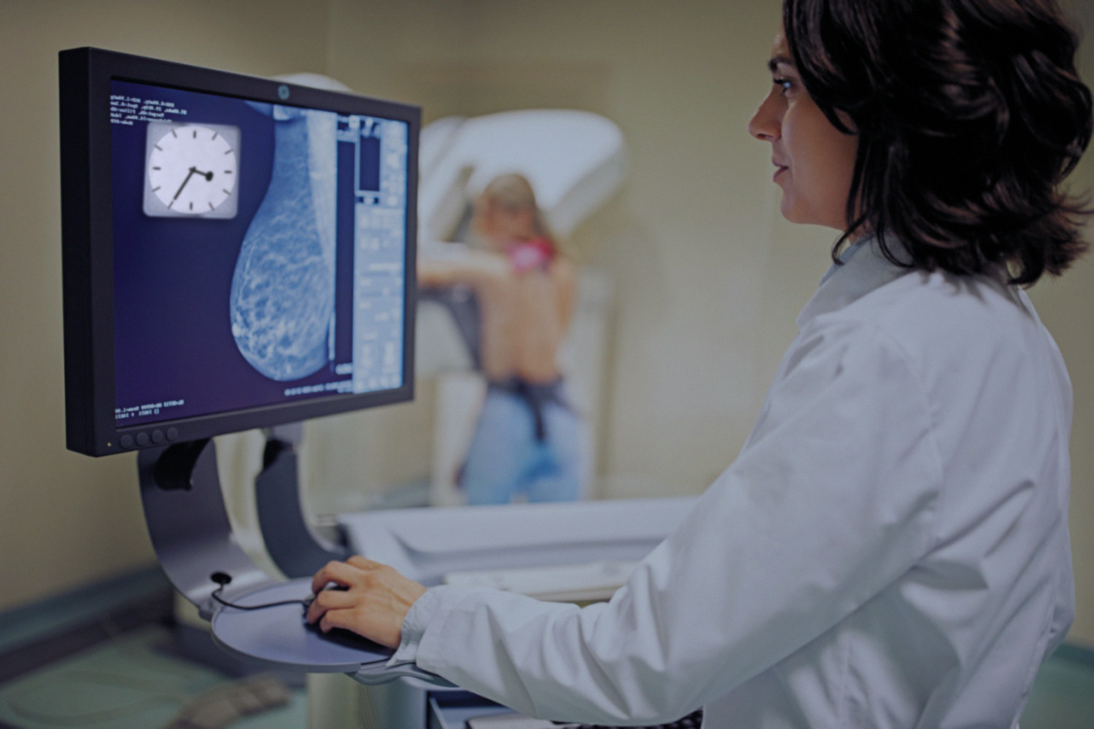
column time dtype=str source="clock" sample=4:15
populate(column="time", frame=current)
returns 3:35
